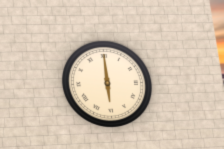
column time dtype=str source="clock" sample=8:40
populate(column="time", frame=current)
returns 6:00
